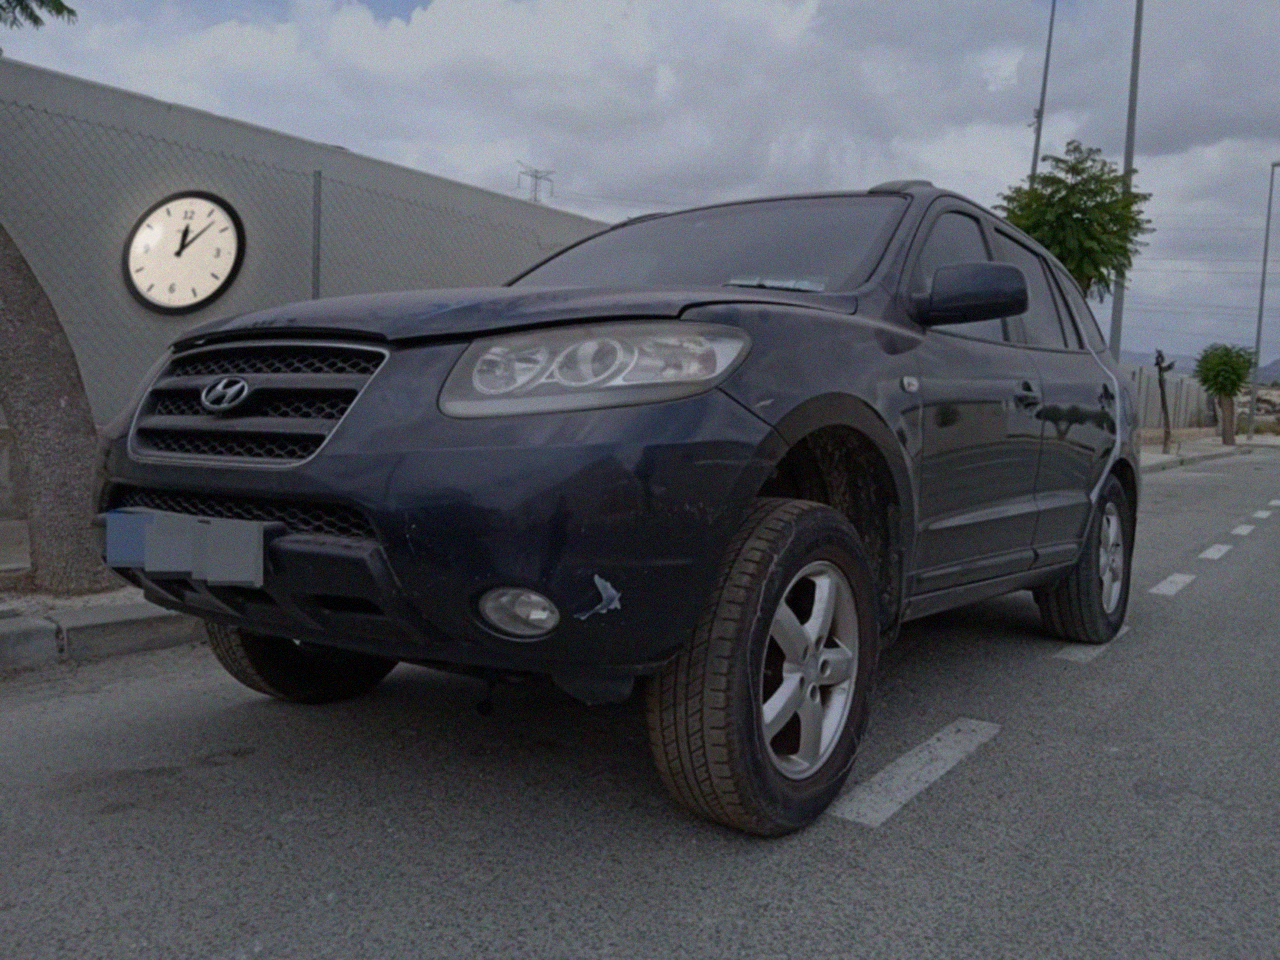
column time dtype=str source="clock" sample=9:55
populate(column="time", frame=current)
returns 12:07
